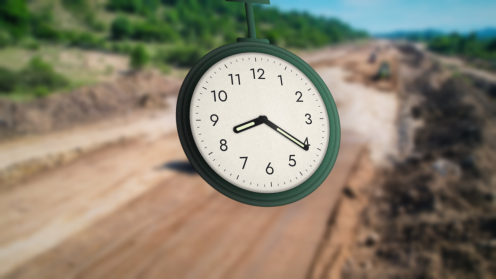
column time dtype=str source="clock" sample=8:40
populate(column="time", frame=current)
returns 8:21
